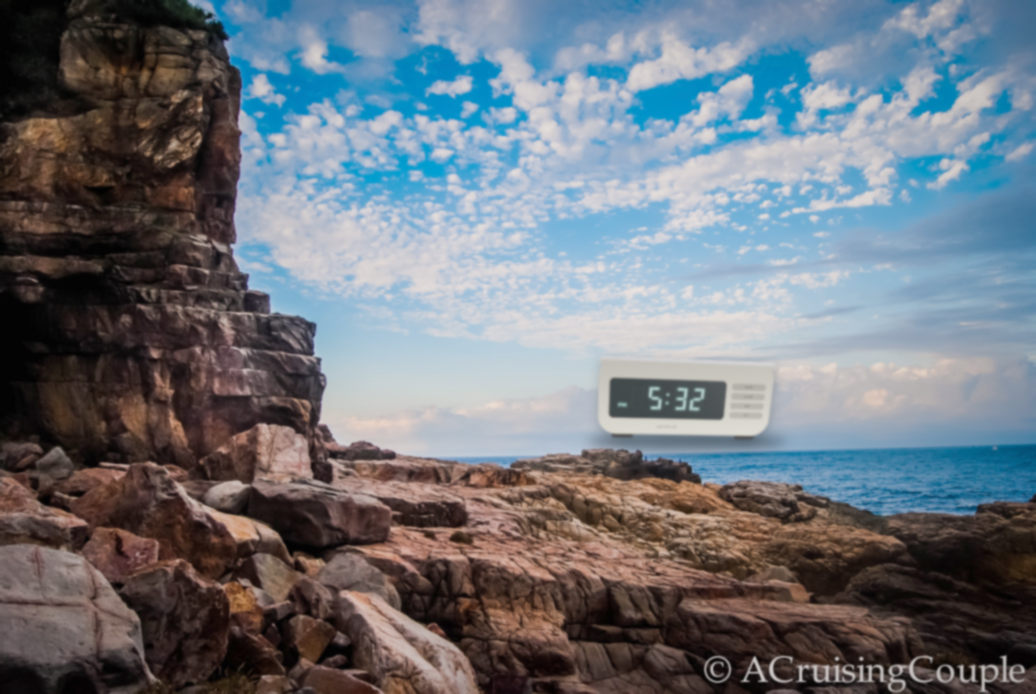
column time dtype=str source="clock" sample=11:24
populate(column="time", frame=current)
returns 5:32
